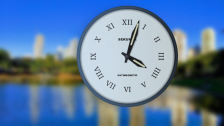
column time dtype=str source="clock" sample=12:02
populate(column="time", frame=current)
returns 4:03
